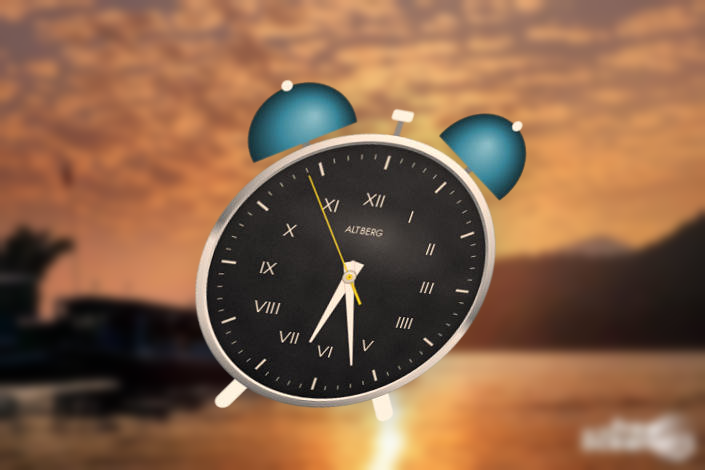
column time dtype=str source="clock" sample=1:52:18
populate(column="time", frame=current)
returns 6:26:54
